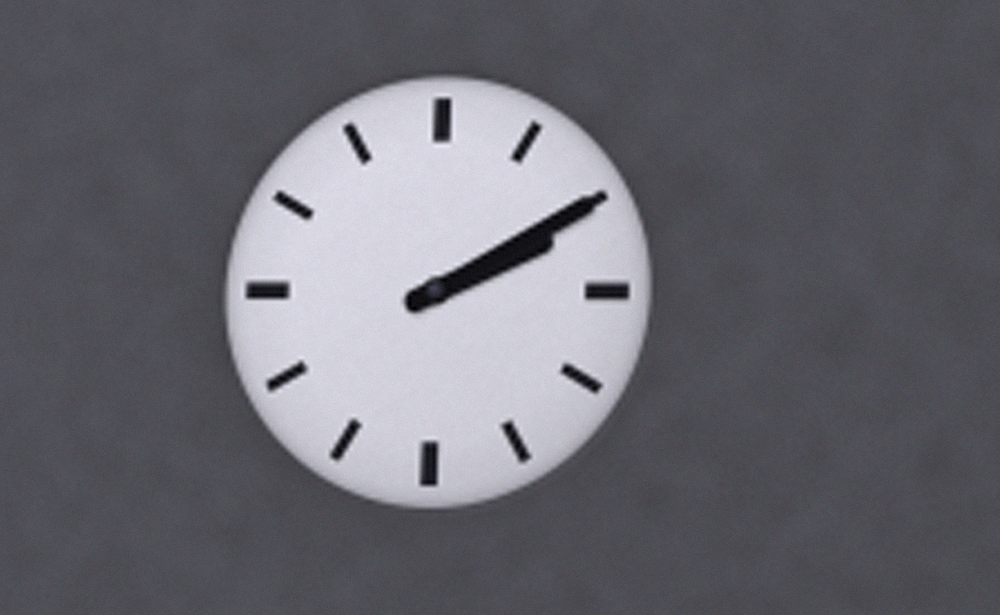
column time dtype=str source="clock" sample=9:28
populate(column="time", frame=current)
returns 2:10
